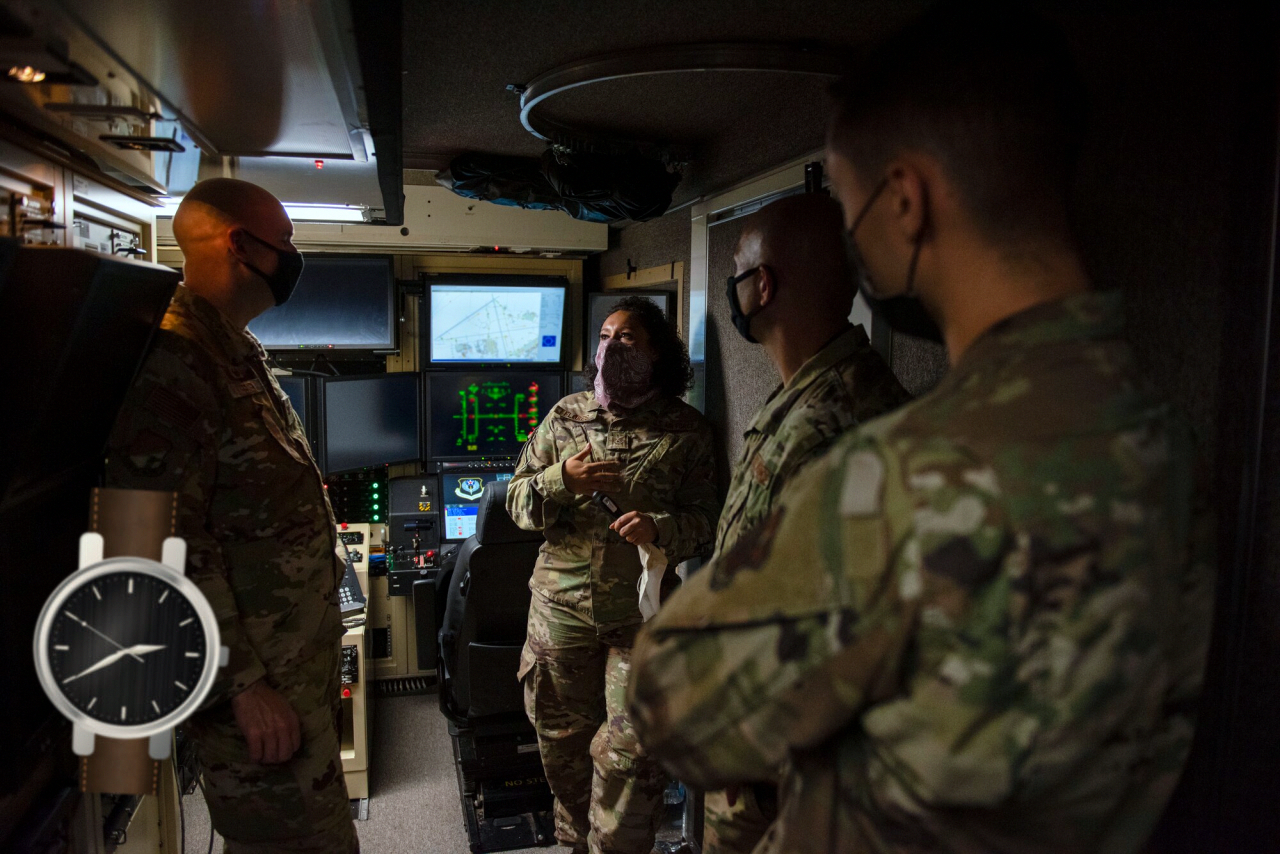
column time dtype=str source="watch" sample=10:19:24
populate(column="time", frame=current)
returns 2:39:50
